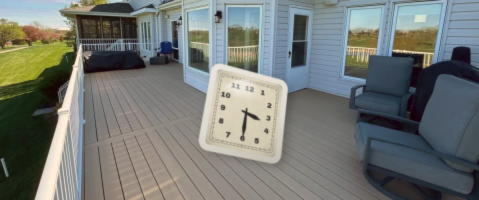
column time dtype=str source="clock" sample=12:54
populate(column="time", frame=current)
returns 3:30
